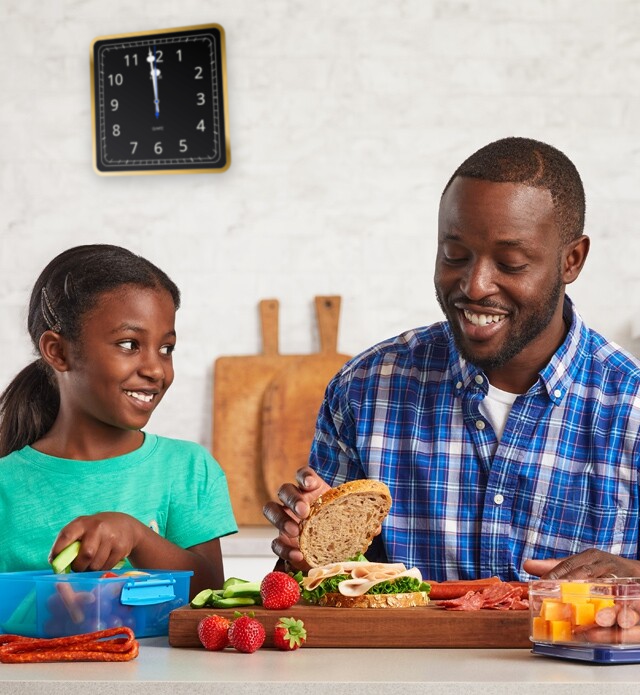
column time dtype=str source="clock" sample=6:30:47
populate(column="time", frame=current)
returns 11:59:00
